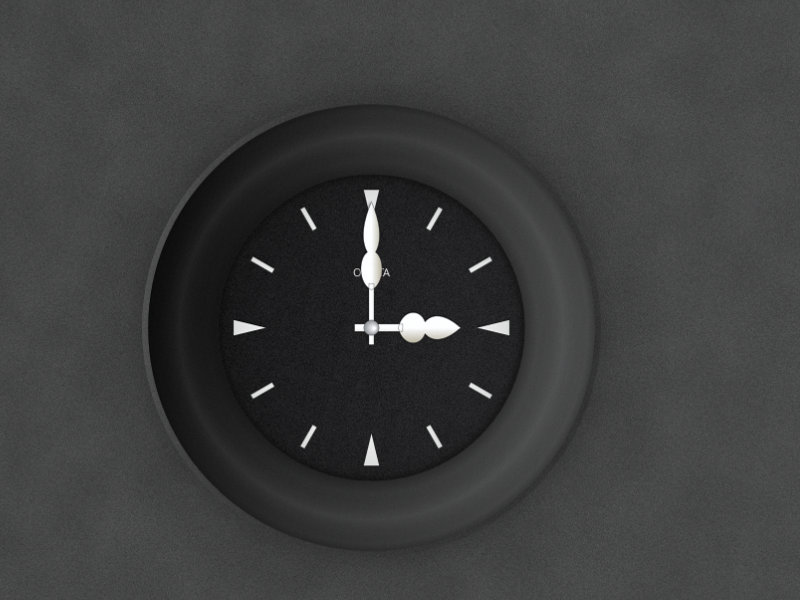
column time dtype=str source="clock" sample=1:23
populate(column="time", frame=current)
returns 3:00
